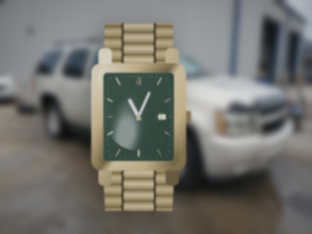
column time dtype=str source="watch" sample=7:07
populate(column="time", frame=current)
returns 11:04
